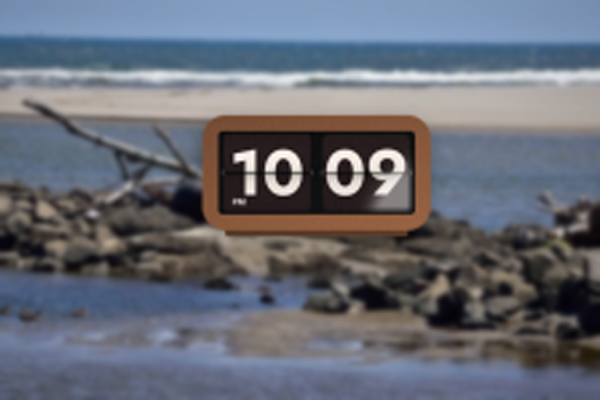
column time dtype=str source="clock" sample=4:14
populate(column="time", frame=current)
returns 10:09
